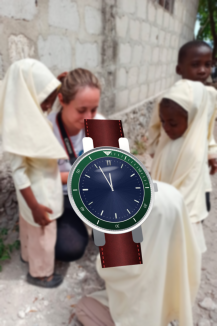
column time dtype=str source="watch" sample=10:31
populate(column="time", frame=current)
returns 11:56
